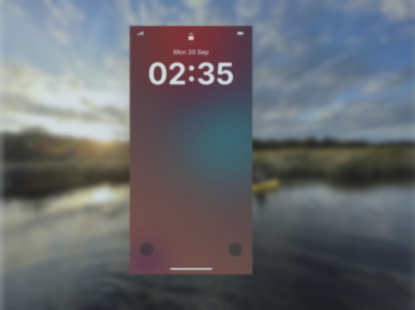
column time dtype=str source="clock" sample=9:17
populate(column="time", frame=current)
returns 2:35
